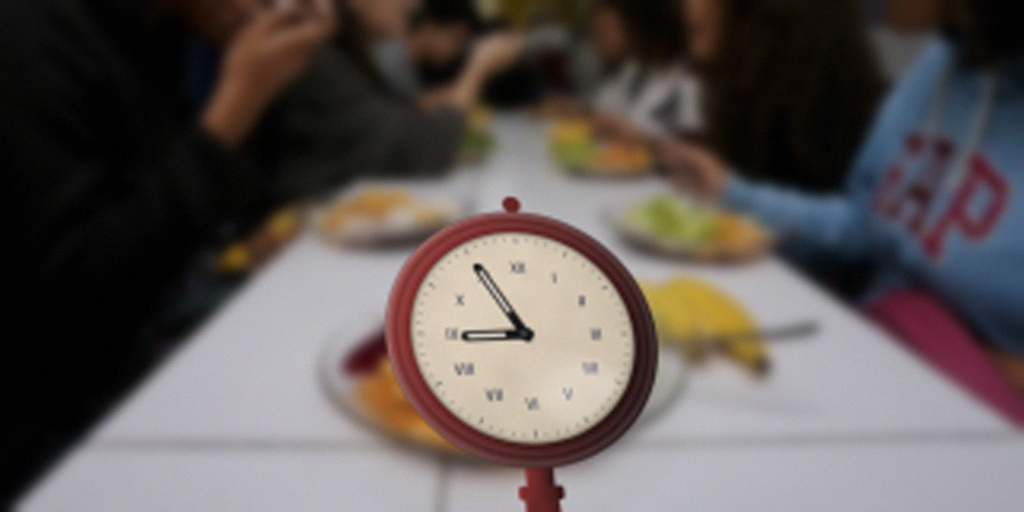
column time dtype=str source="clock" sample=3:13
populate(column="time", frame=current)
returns 8:55
